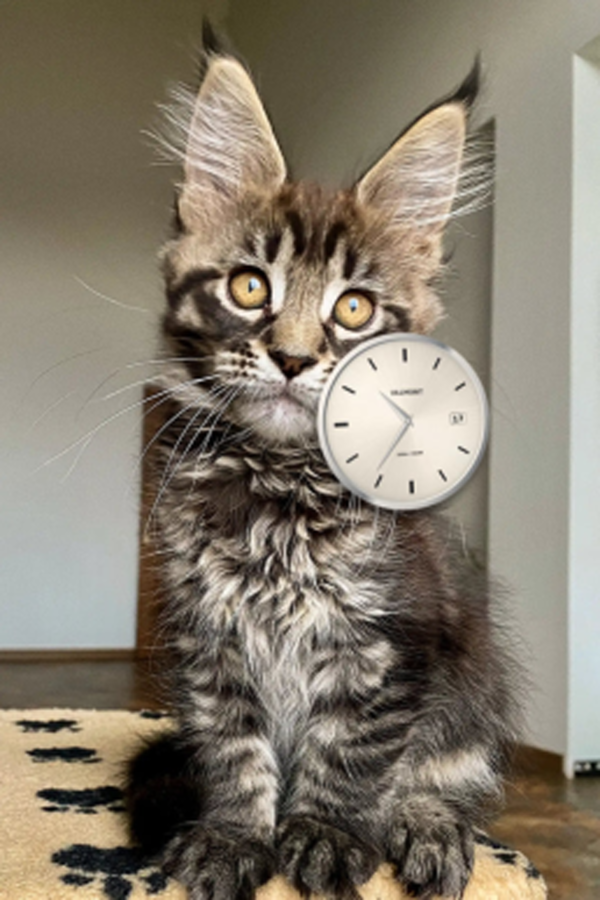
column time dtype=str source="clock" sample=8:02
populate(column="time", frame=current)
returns 10:36
